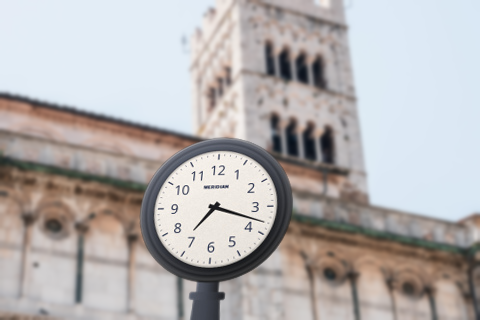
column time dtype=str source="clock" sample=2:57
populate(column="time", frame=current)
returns 7:18
